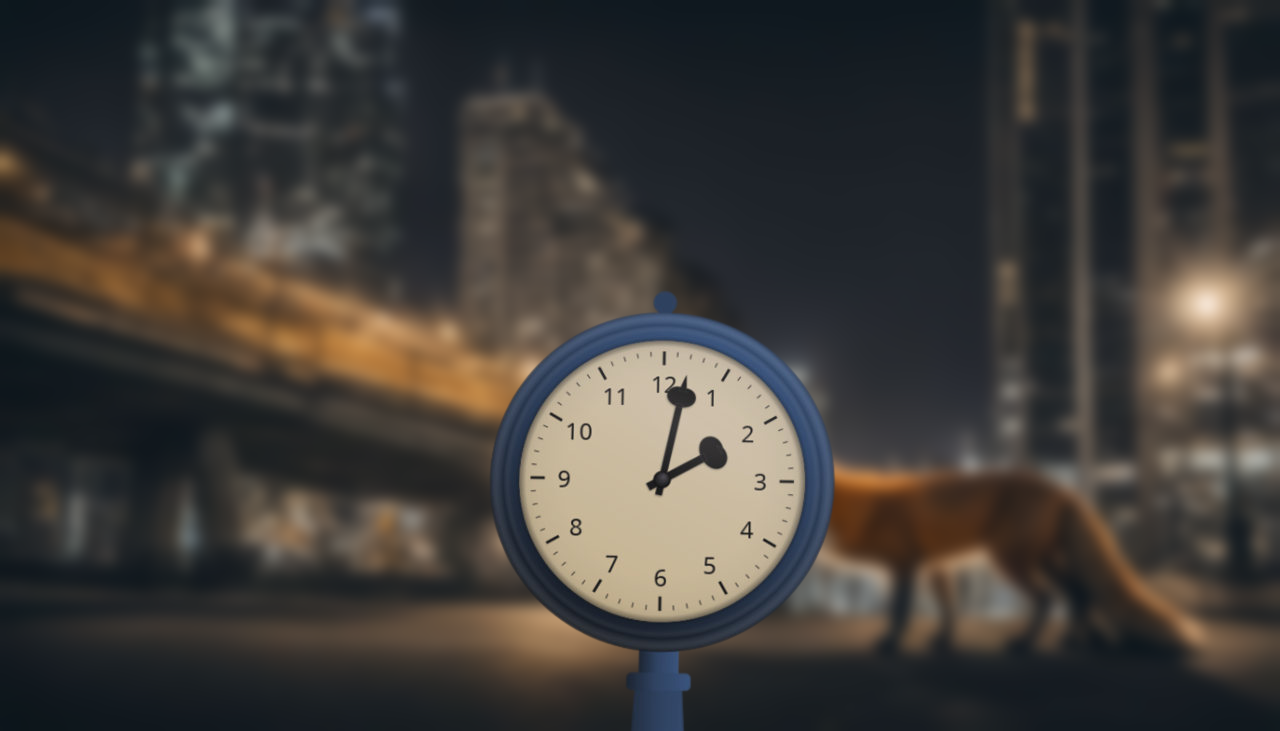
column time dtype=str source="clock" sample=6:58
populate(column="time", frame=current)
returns 2:02
